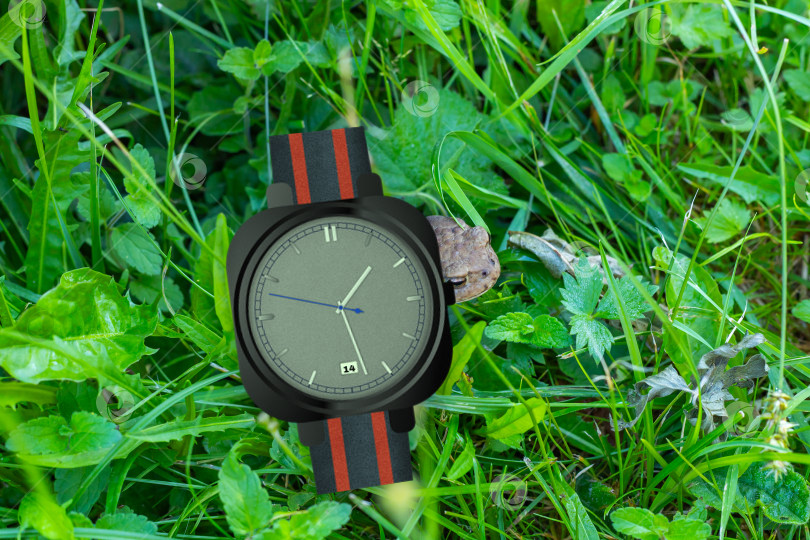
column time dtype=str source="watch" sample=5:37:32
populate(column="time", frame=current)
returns 1:27:48
